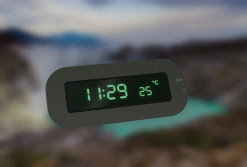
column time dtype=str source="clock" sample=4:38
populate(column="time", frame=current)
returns 11:29
